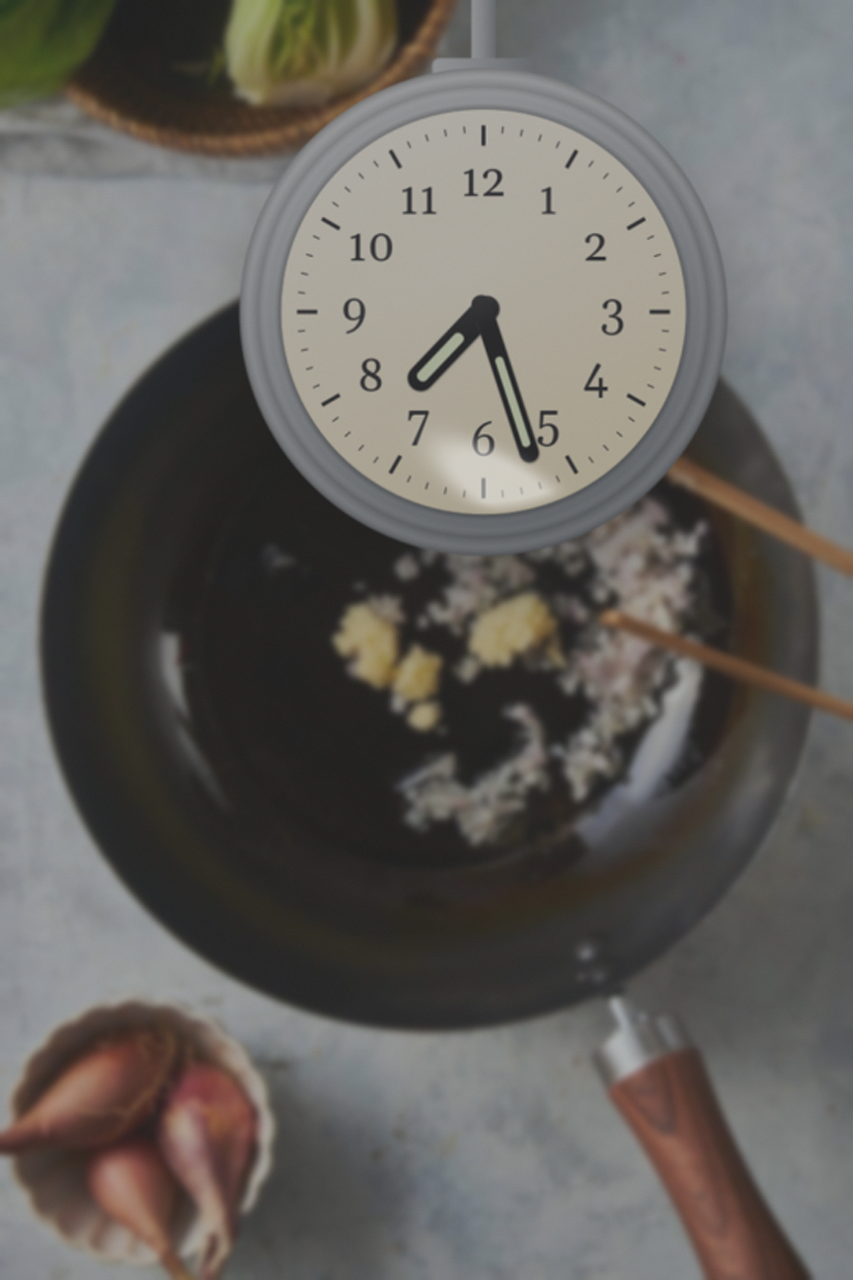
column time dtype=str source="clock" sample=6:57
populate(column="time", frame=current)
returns 7:27
